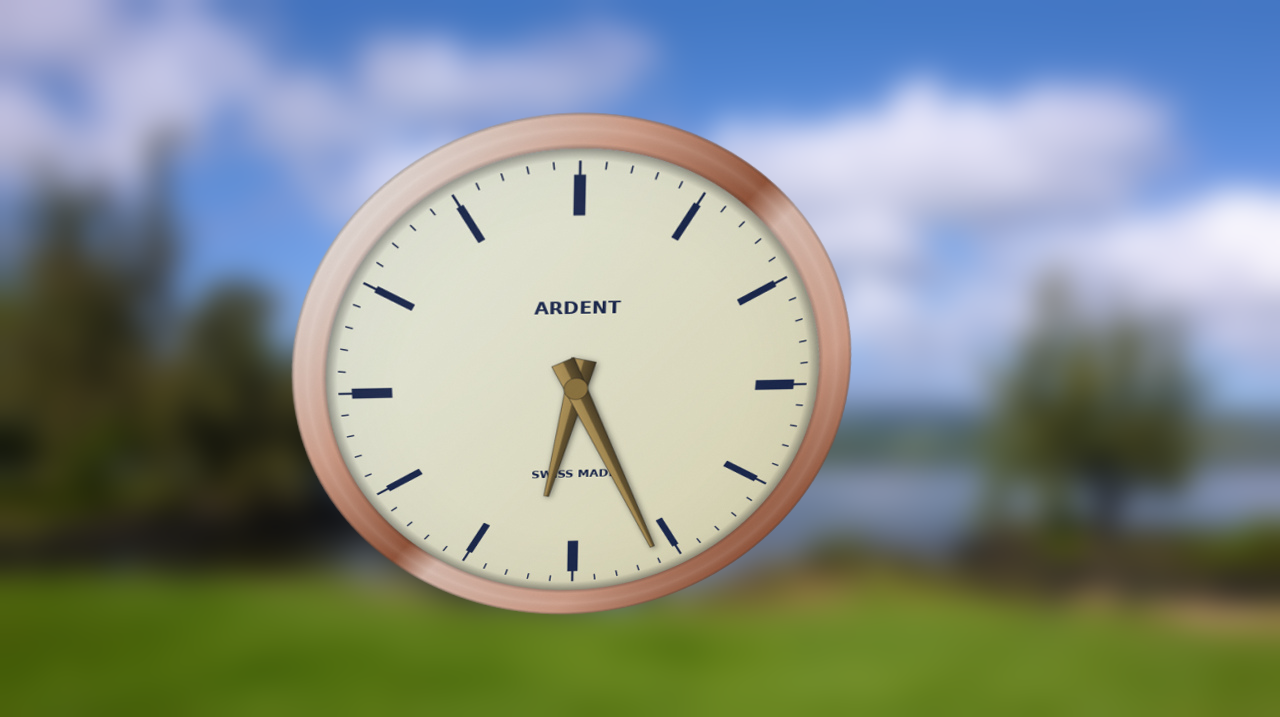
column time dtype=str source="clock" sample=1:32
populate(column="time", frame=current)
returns 6:26
